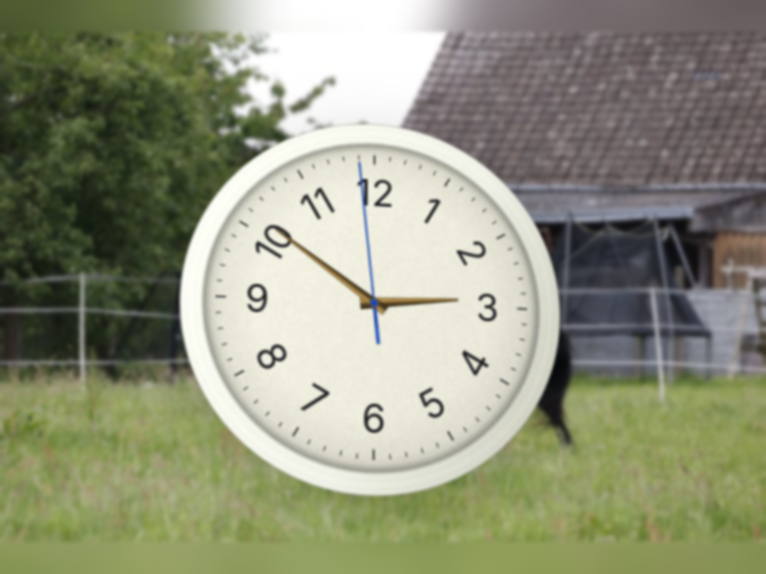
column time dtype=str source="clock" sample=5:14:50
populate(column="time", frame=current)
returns 2:50:59
